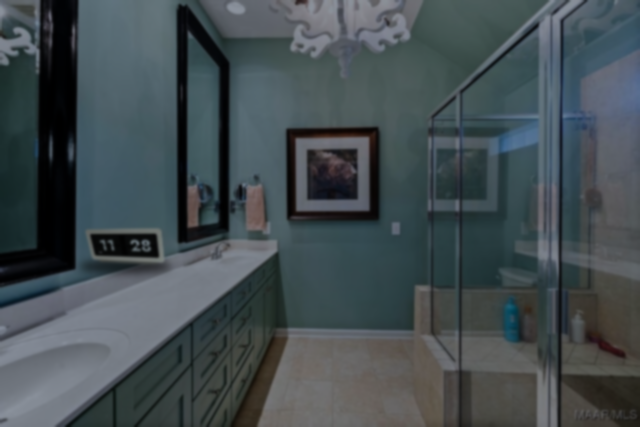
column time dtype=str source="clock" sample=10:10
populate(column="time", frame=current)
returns 11:28
